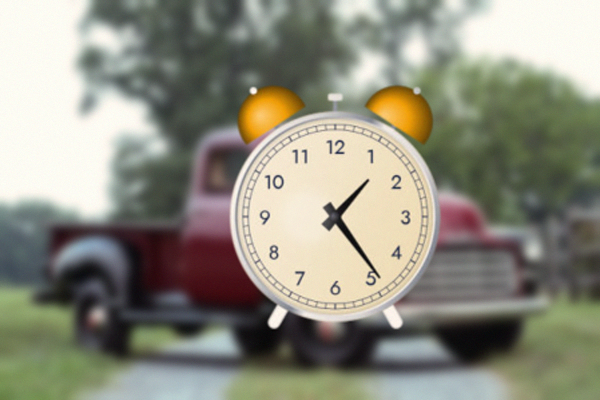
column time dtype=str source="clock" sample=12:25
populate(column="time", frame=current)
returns 1:24
